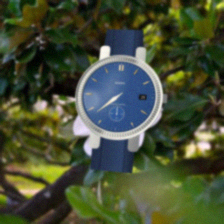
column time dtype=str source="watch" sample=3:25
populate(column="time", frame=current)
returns 7:38
